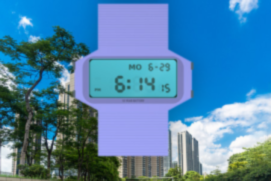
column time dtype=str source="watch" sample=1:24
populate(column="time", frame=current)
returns 6:14
